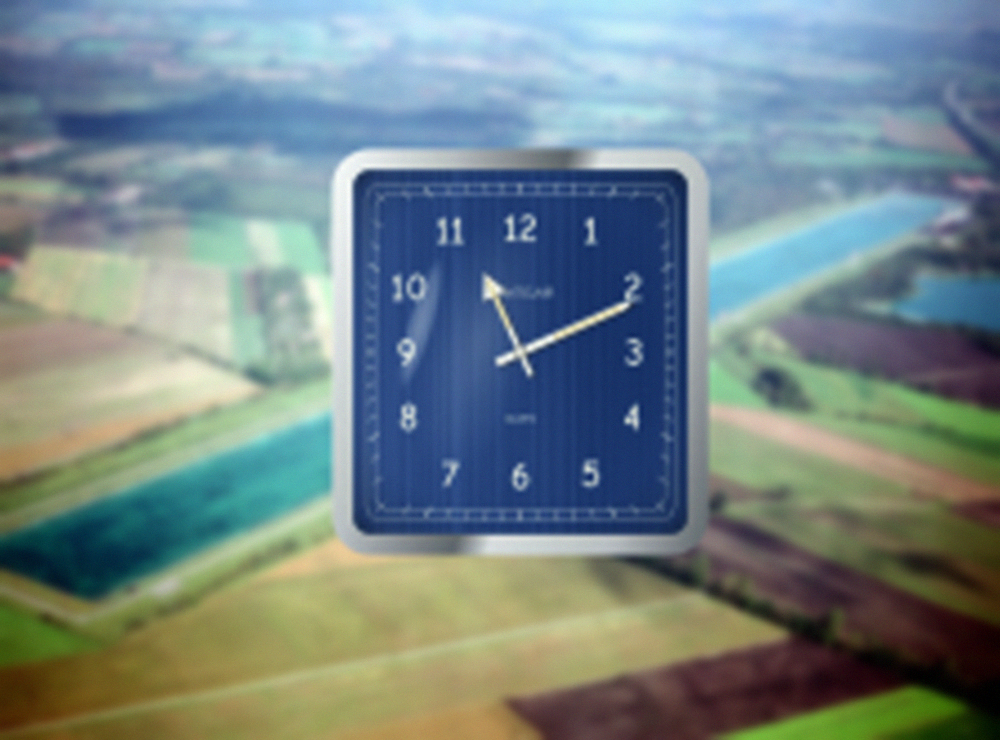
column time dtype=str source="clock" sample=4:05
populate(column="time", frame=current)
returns 11:11
